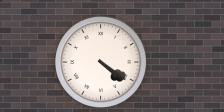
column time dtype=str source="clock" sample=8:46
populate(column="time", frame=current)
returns 4:21
